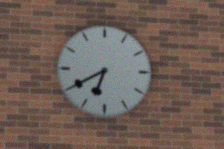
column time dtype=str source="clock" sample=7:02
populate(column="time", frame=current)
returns 6:40
